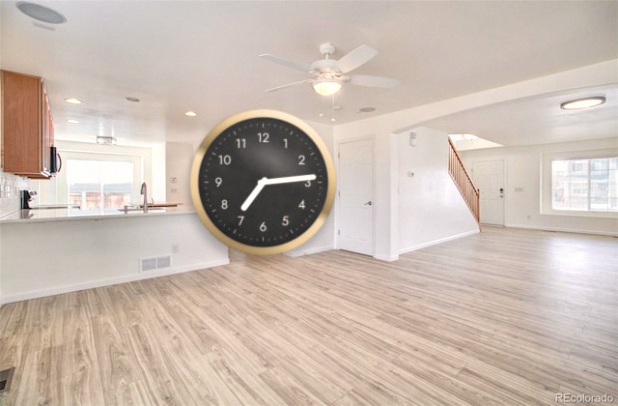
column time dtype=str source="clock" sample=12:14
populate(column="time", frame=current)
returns 7:14
